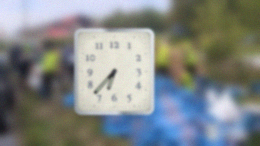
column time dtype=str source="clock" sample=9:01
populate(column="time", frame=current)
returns 6:37
